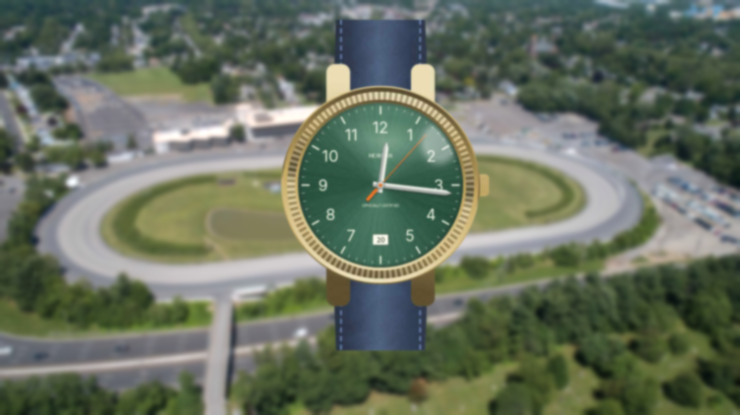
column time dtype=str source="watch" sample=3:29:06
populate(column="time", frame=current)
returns 12:16:07
